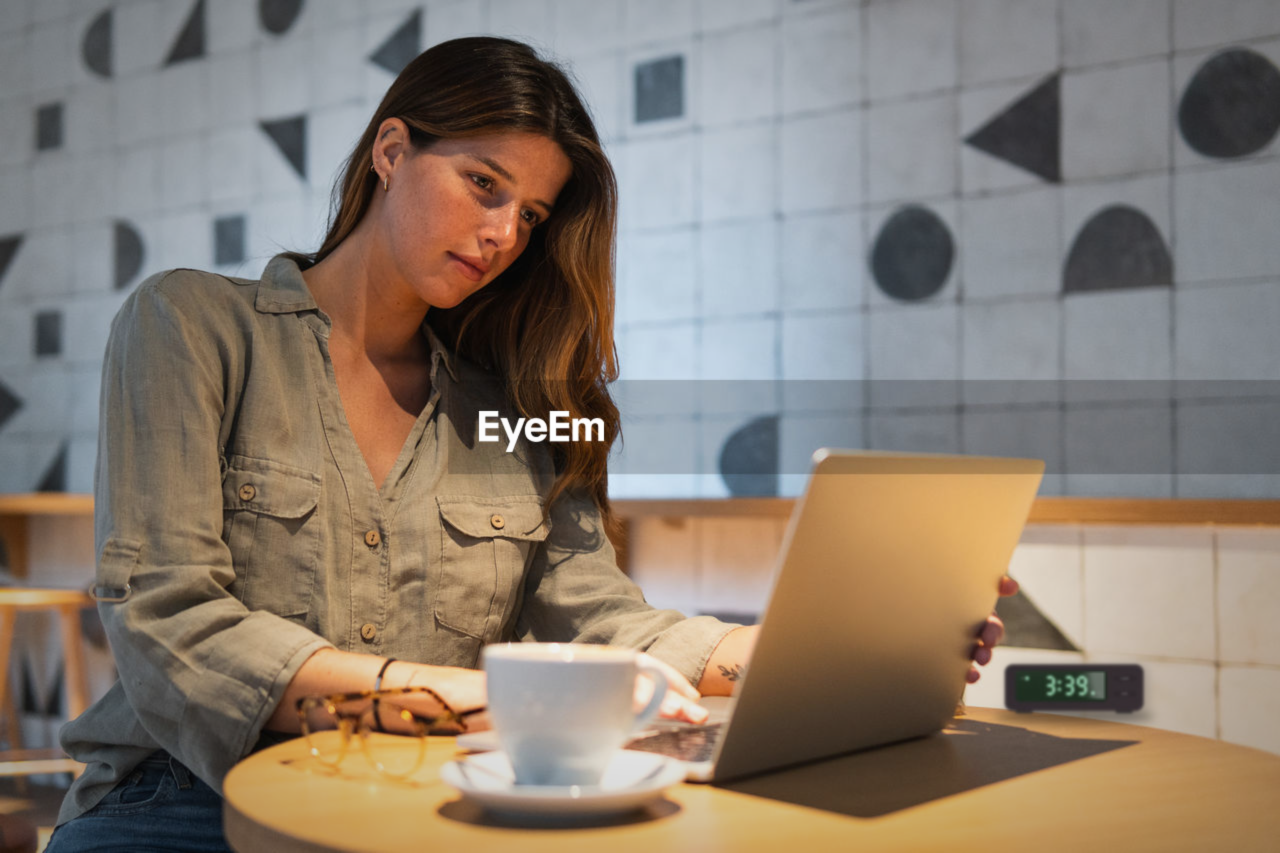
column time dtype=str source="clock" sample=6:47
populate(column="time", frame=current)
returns 3:39
